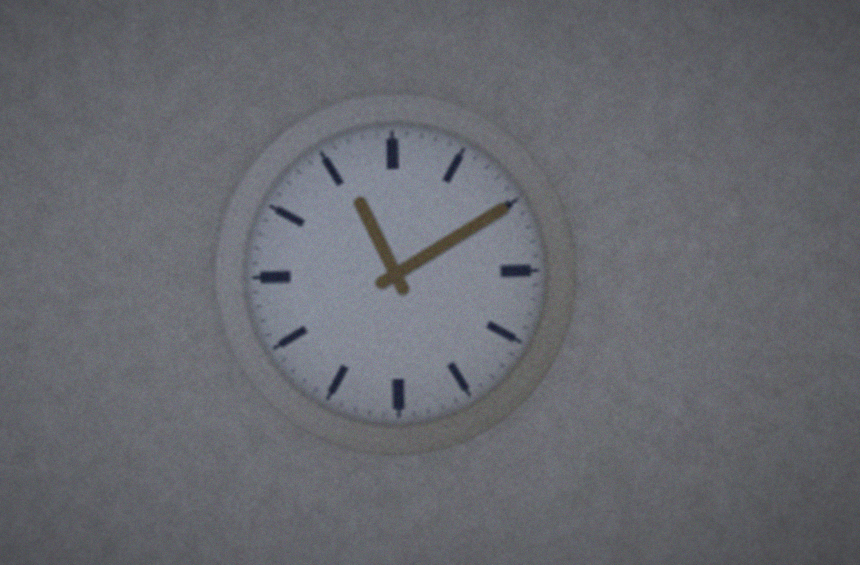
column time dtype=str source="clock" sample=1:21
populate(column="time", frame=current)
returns 11:10
